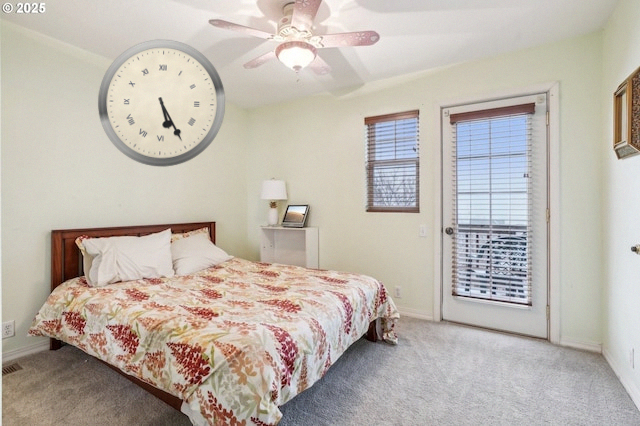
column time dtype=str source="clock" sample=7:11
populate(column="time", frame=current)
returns 5:25
